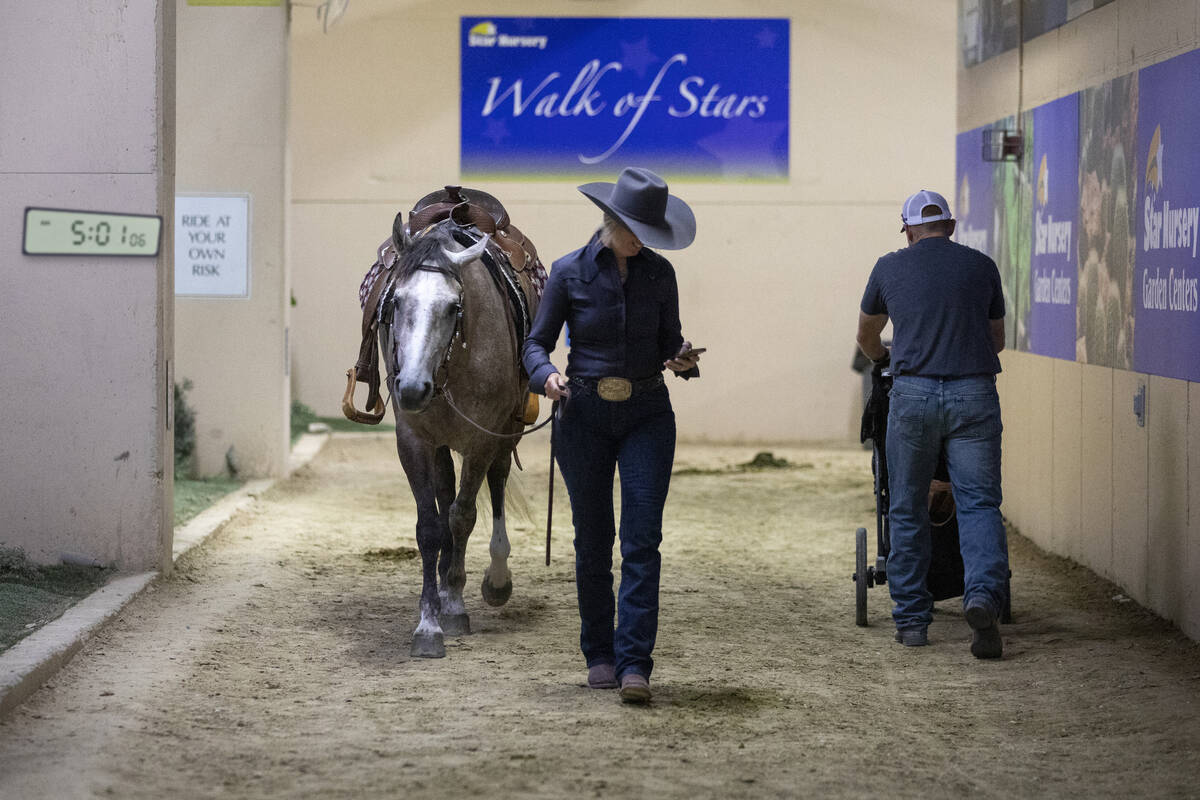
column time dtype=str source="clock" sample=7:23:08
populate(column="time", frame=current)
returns 5:01:06
